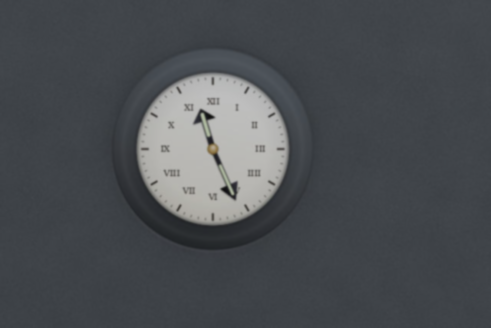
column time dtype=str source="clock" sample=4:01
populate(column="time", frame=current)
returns 11:26
